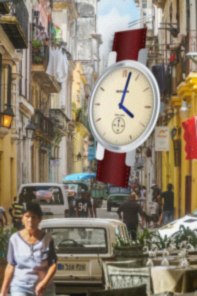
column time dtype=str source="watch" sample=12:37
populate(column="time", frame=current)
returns 4:02
